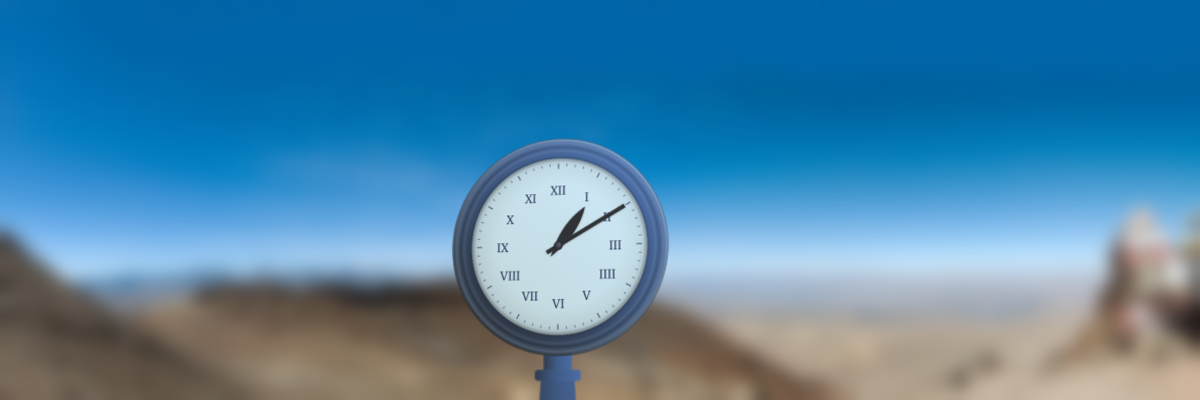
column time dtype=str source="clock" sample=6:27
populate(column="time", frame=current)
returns 1:10
